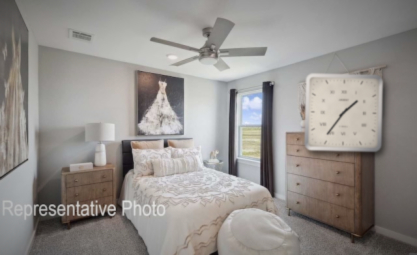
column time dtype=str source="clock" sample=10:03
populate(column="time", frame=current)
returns 1:36
